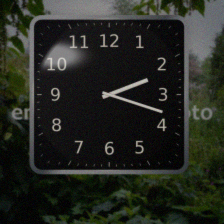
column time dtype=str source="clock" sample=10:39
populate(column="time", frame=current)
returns 2:18
